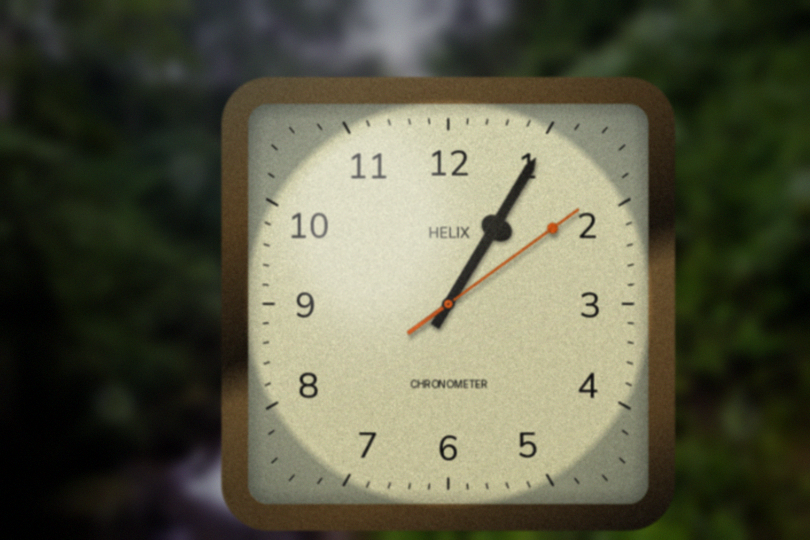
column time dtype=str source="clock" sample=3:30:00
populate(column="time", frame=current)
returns 1:05:09
